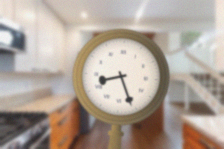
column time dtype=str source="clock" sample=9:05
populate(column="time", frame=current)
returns 8:26
